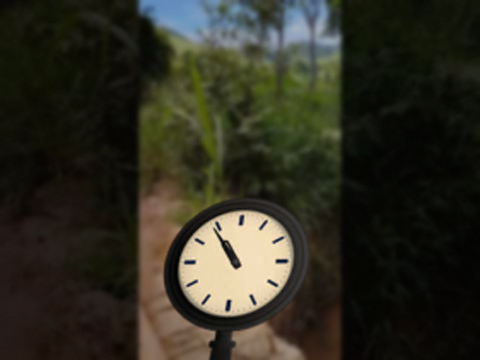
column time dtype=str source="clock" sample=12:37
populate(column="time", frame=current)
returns 10:54
